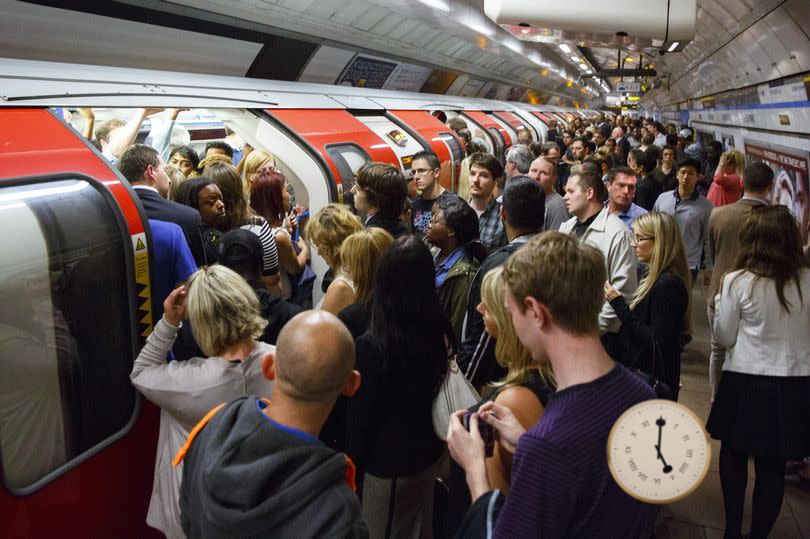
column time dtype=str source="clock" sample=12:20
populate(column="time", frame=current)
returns 5:00
